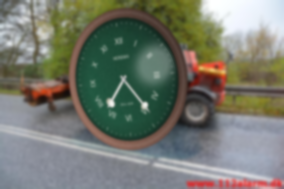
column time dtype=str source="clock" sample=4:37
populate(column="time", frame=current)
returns 7:24
